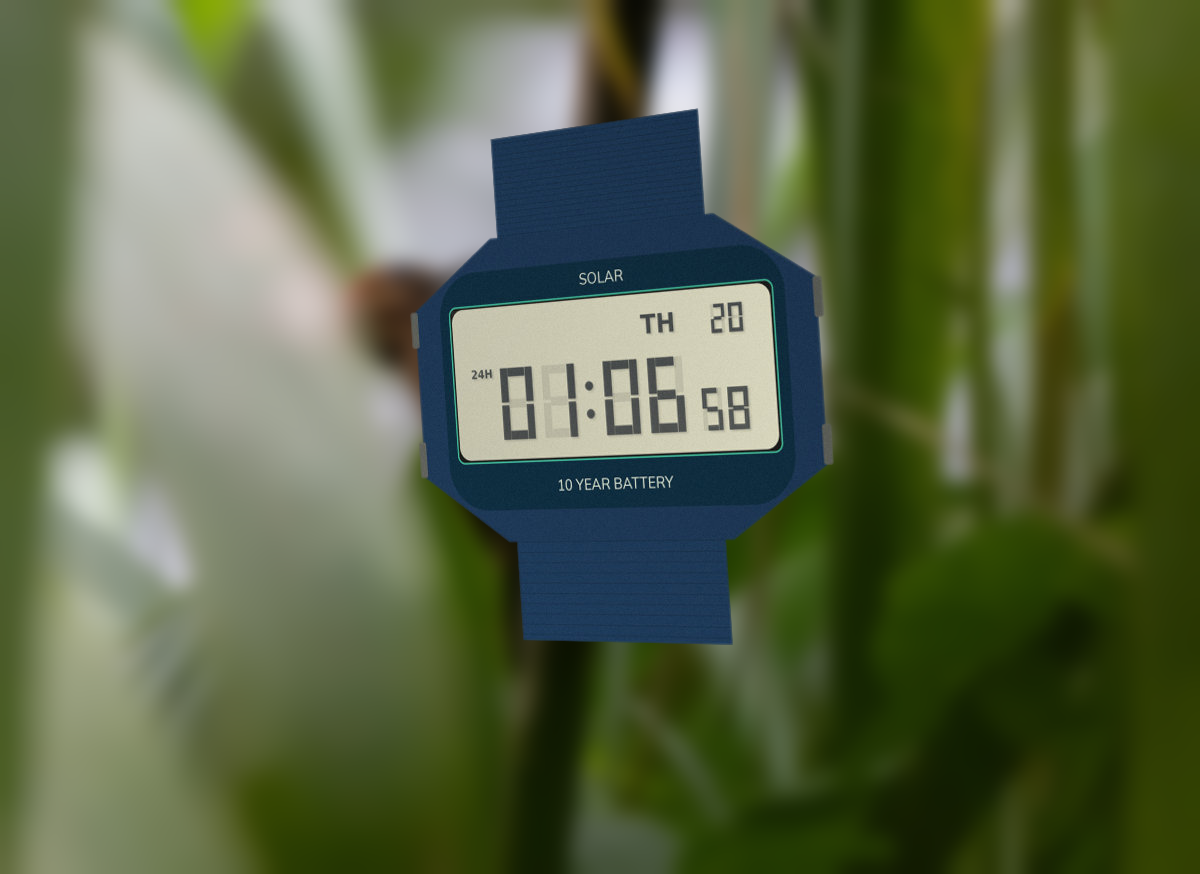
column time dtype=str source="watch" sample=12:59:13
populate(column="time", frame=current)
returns 1:06:58
